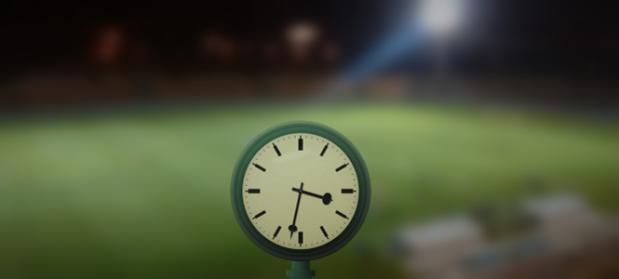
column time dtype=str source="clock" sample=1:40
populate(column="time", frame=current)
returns 3:32
